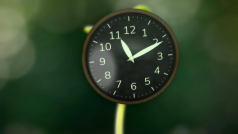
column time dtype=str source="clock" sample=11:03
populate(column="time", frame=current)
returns 11:11
